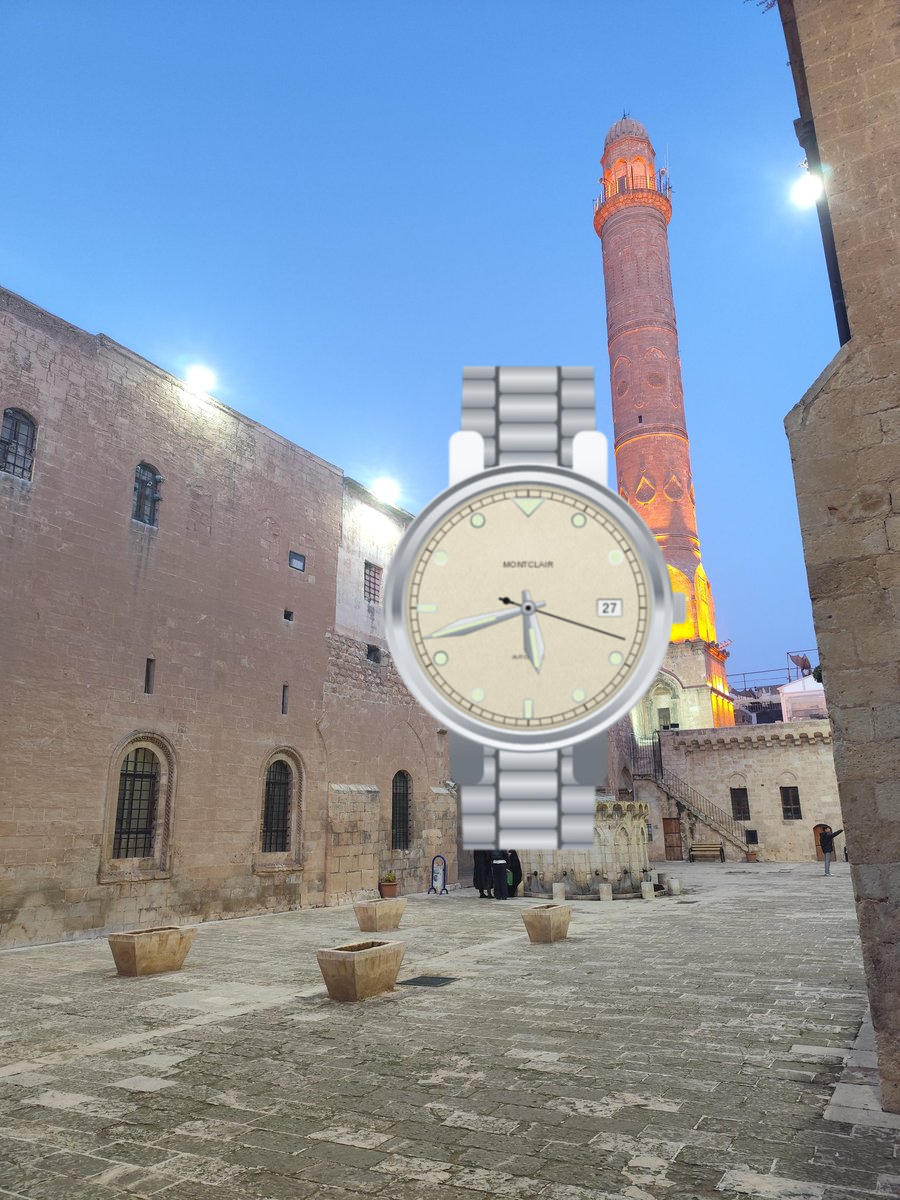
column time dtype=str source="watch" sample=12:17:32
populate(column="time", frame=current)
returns 5:42:18
